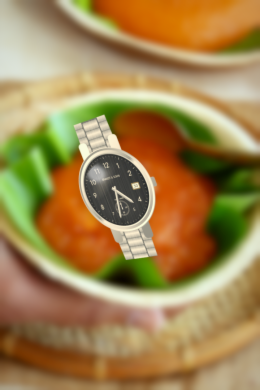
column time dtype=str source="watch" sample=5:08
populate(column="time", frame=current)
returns 4:32
